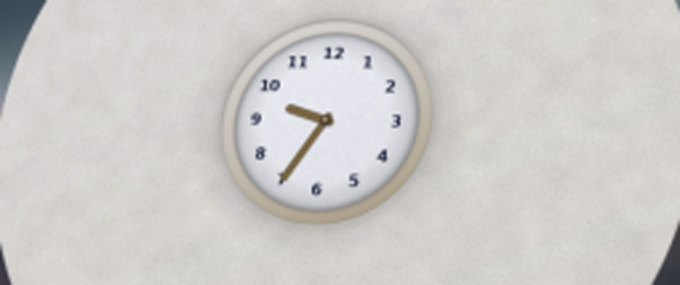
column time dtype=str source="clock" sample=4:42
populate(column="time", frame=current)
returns 9:35
